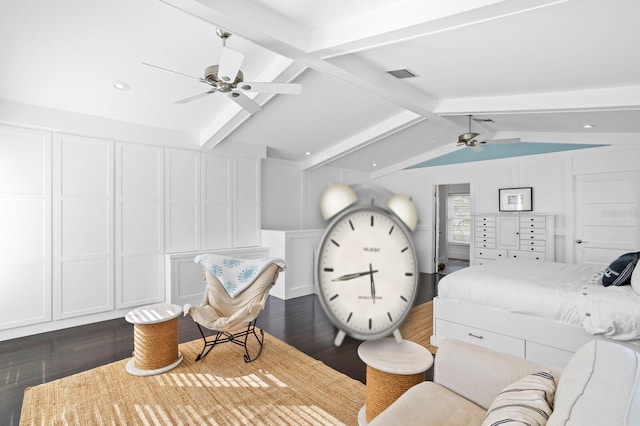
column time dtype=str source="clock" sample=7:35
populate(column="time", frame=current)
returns 5:43
